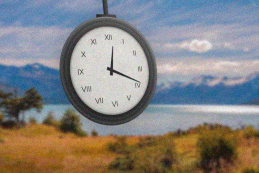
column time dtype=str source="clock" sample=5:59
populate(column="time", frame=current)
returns 12:19
